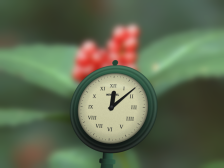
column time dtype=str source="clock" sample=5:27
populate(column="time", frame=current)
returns 12:08
